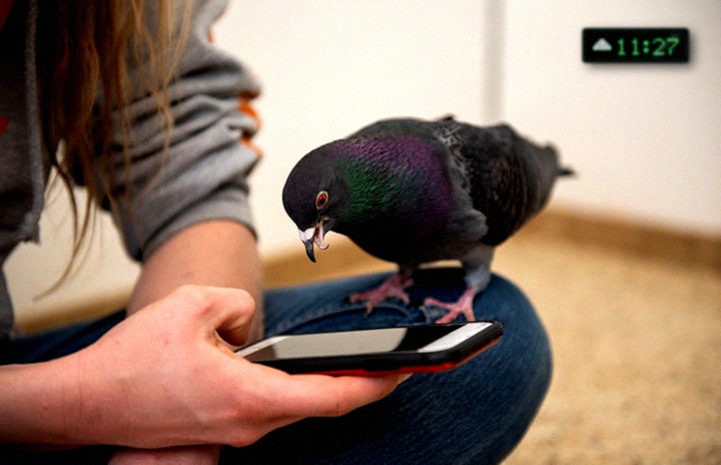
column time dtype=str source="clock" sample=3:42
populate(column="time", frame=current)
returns 11:27
